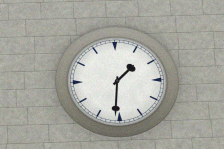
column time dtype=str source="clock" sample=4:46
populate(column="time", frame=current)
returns 1:31
